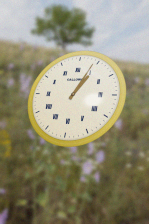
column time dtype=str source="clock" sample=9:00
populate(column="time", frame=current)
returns 1:04
